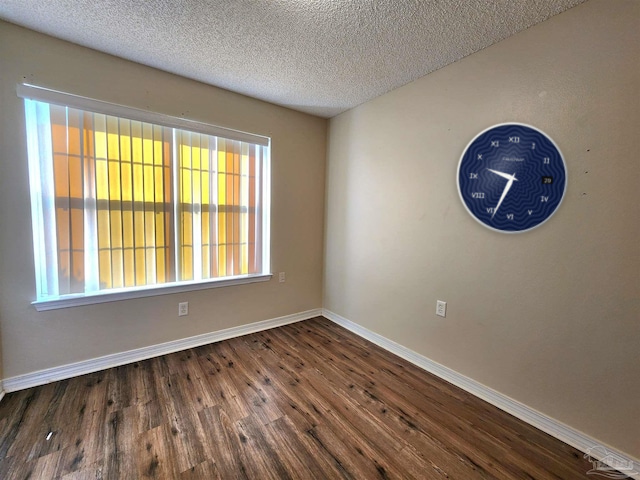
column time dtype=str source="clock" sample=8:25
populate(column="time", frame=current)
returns 9:34
